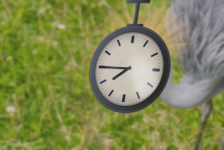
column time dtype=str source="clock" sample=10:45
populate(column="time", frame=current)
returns 7:45
